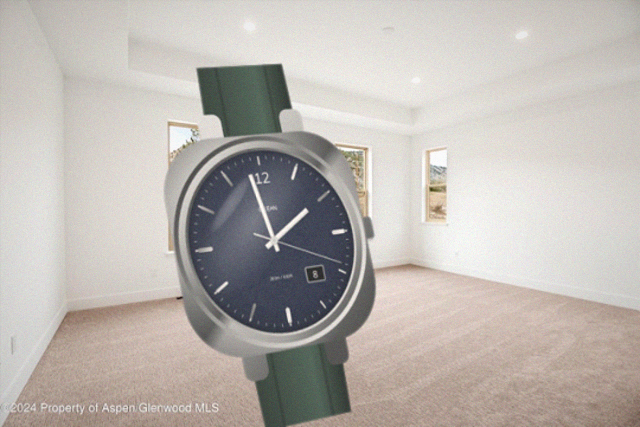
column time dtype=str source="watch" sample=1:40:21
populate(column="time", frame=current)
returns 1:58:19
